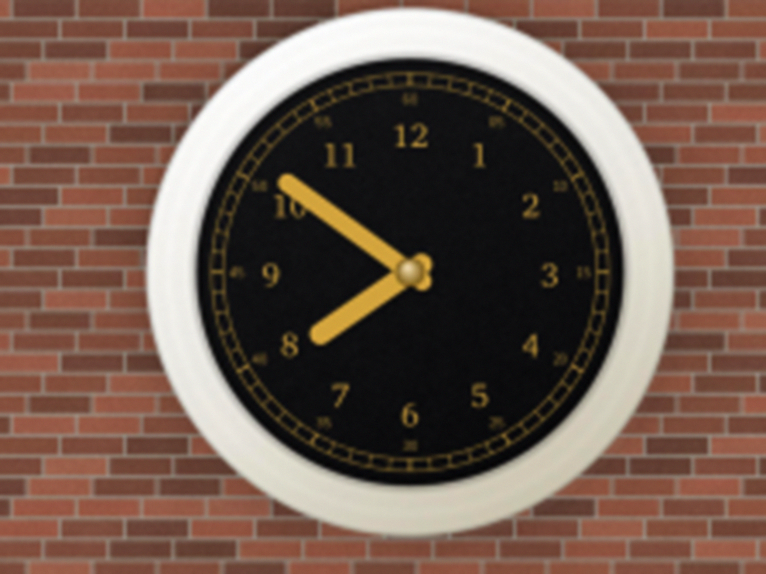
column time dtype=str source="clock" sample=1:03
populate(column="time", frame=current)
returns 7:51
